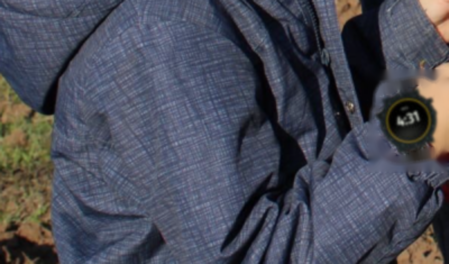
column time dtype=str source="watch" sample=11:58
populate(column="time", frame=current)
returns 4:31
